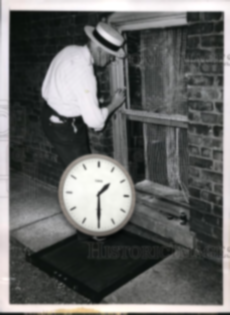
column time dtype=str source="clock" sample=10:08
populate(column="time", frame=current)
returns 1:30
